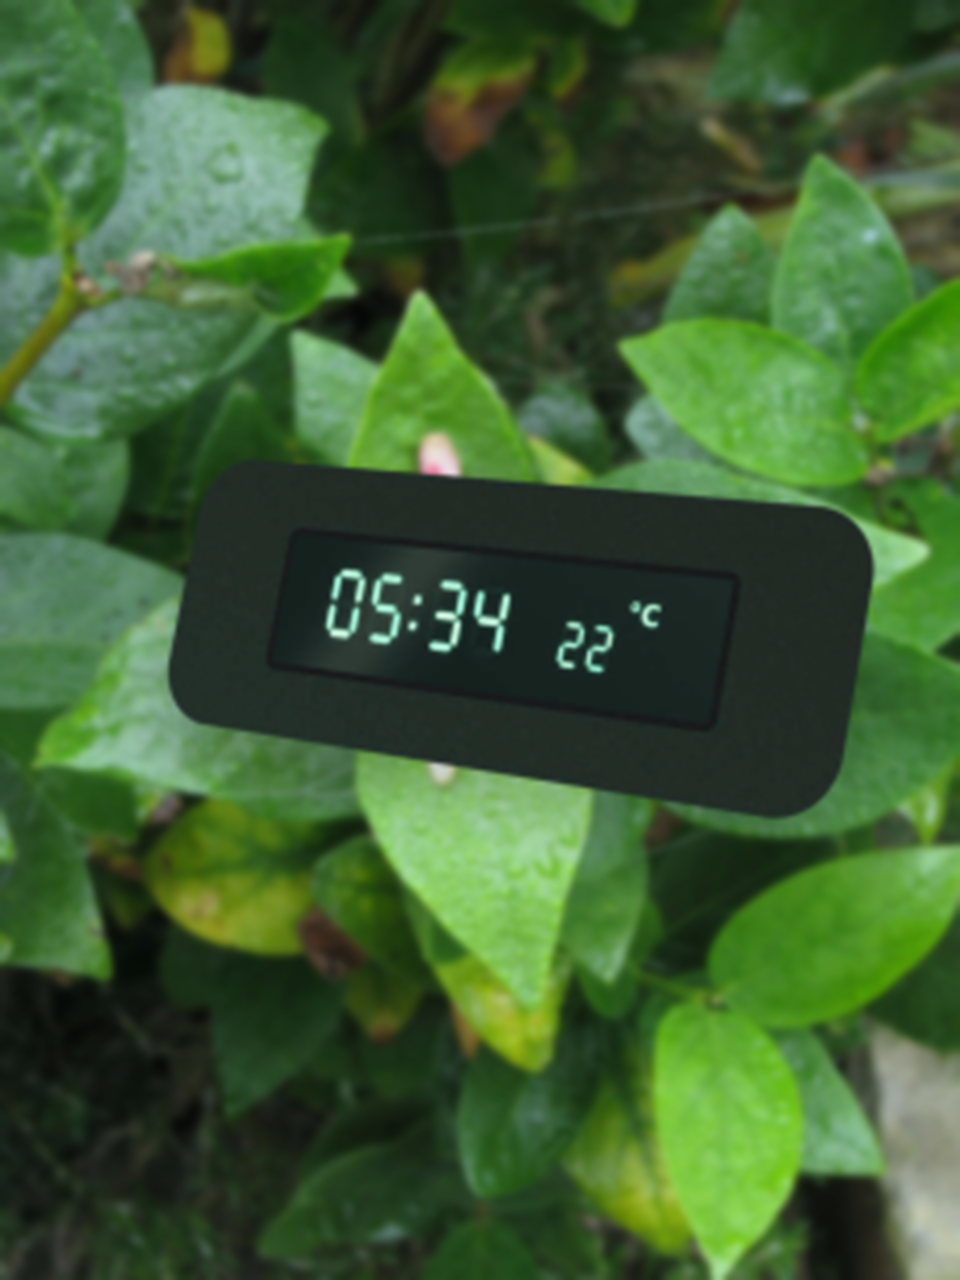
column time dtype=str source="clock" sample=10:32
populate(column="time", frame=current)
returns 5:34
